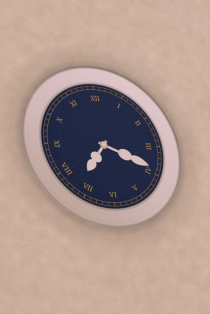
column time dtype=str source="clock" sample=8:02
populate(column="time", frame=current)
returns 7:19
